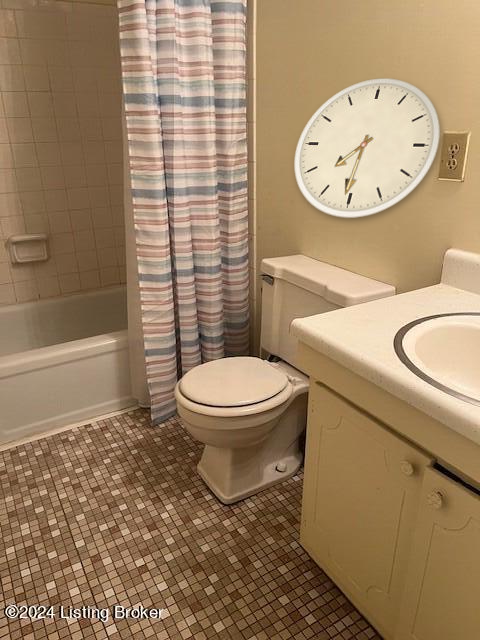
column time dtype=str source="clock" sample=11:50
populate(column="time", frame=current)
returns 7:31
